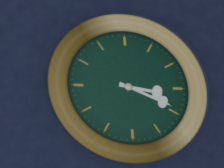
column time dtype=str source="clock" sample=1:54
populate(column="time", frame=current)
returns 3:19
